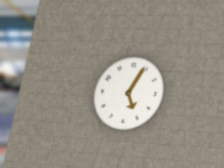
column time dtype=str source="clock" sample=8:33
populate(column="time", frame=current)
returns 5:04
